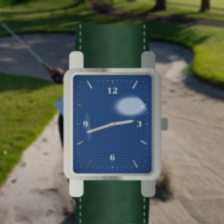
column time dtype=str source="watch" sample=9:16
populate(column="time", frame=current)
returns 2:42
